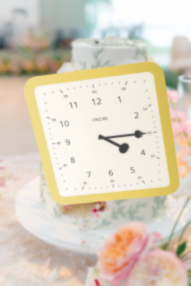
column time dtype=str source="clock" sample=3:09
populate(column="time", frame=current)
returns 4:15
